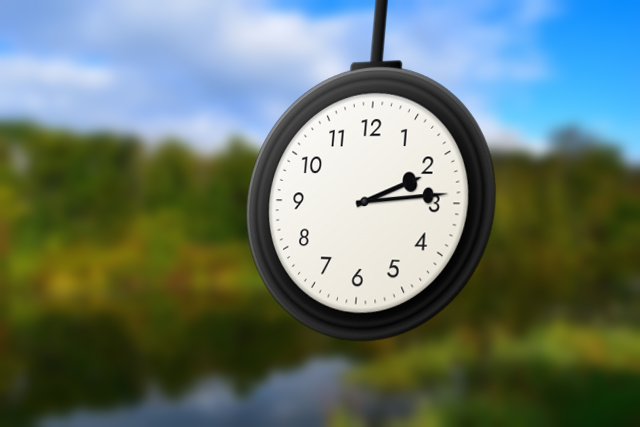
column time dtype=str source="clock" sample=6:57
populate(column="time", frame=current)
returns 2:14
